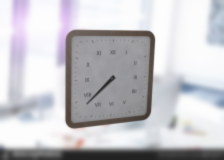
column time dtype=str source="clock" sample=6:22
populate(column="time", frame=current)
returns 7:38
